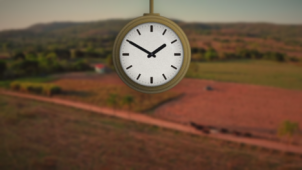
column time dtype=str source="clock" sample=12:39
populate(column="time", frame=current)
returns 1:50
